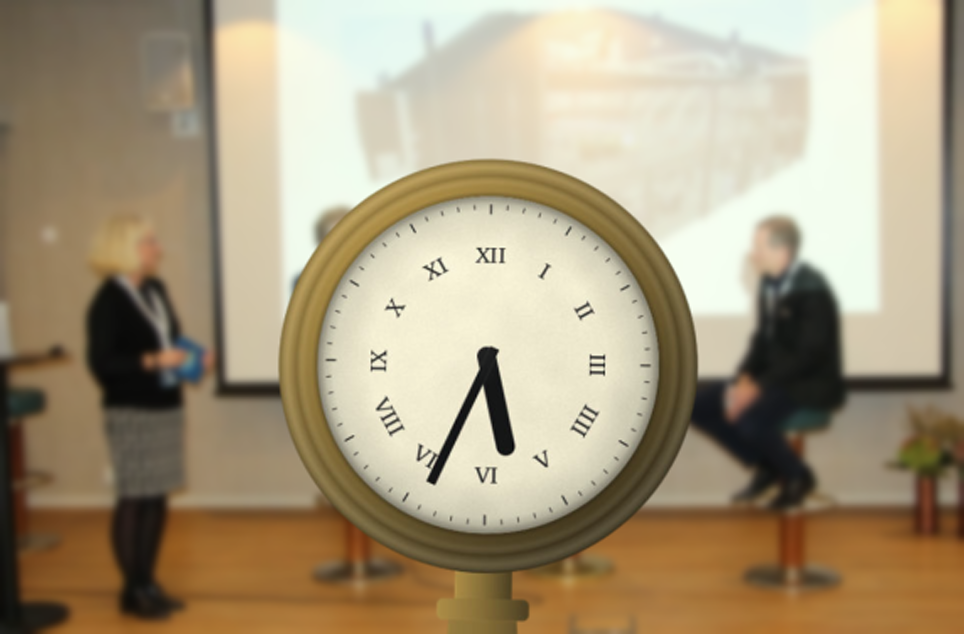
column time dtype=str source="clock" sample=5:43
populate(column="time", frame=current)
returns 5:34
